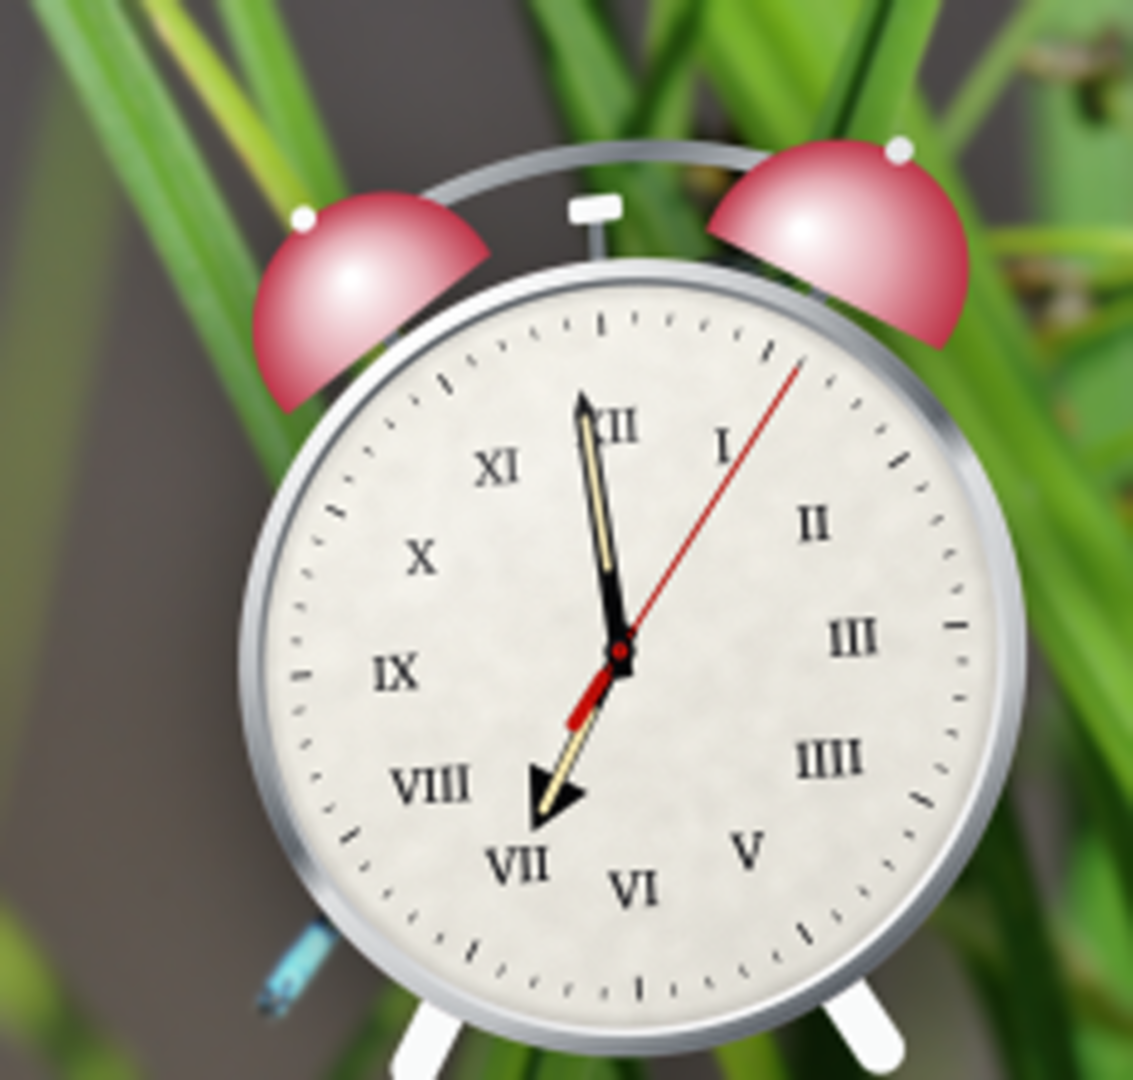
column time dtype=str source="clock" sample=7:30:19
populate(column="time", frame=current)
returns 6:59:06
